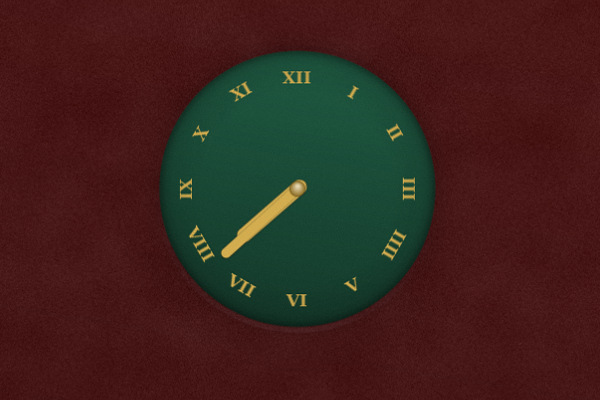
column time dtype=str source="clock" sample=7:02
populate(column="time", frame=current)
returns 7:38
